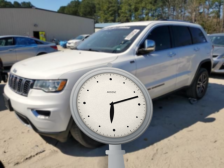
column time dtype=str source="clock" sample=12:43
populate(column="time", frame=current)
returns 6:12
